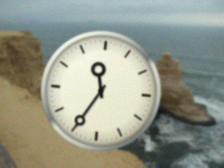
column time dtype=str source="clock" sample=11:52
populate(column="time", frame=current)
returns 11:35
